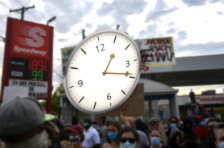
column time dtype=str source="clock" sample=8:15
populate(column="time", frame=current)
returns 1:19
